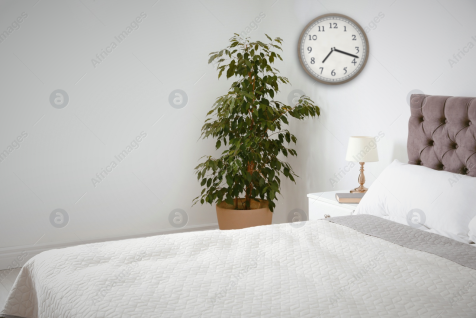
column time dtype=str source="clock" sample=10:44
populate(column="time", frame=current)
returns 7:18
